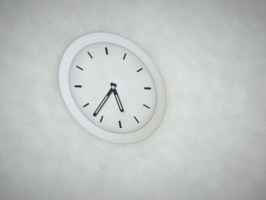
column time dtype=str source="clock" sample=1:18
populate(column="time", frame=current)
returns 5:37
